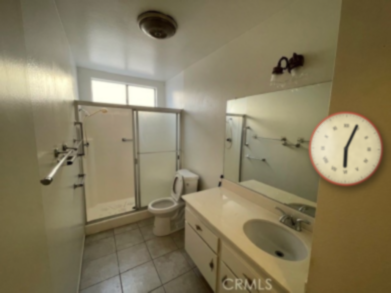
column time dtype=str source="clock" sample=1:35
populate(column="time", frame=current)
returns 6:04
